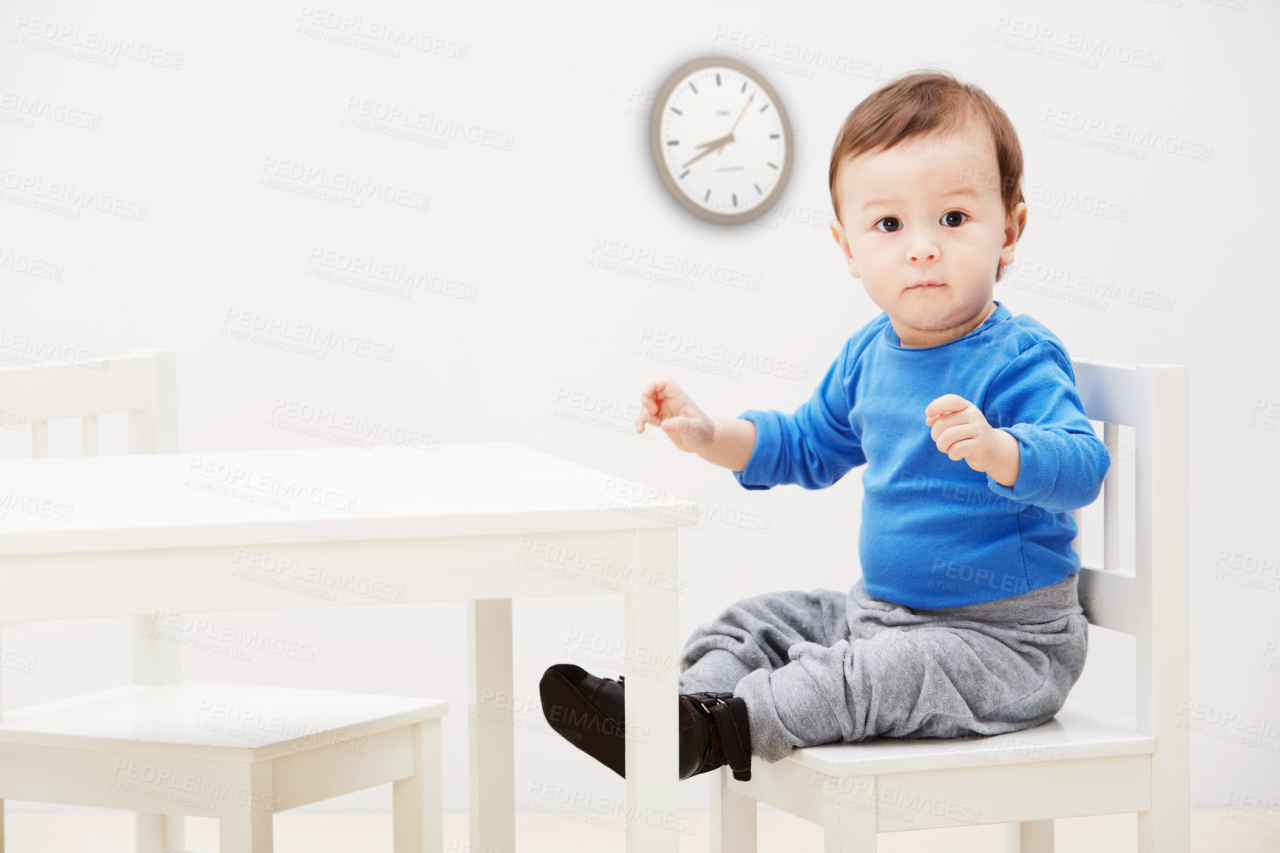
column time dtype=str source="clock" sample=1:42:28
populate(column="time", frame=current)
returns 8:41:07
